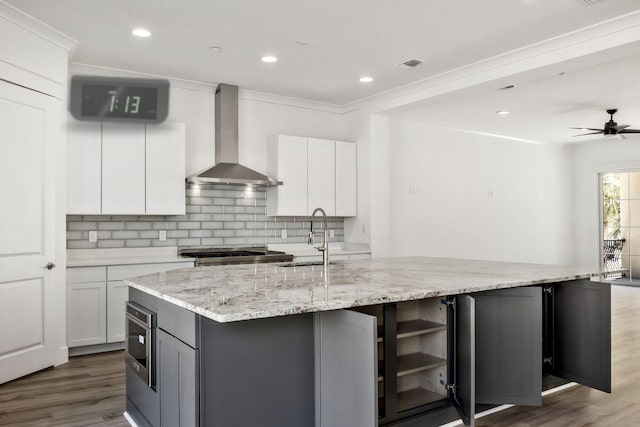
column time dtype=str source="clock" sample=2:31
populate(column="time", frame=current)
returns 1:13
